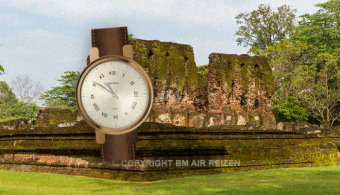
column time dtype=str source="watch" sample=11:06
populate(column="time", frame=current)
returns 10:51
